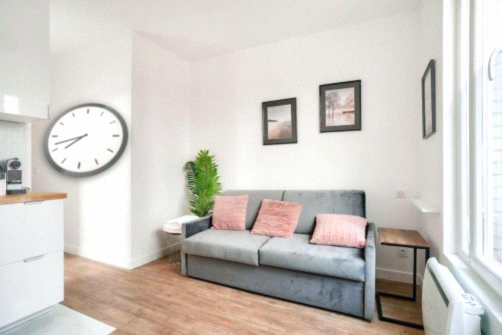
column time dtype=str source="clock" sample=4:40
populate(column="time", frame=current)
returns 7:42
